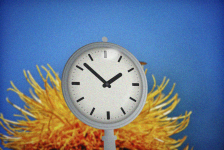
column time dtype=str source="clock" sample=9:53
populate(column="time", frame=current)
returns 1:52
